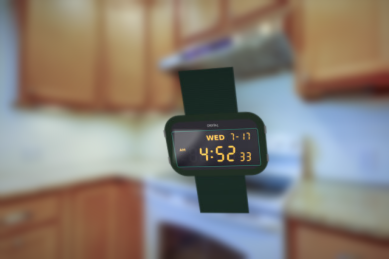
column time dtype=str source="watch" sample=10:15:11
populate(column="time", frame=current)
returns 4:52:33
